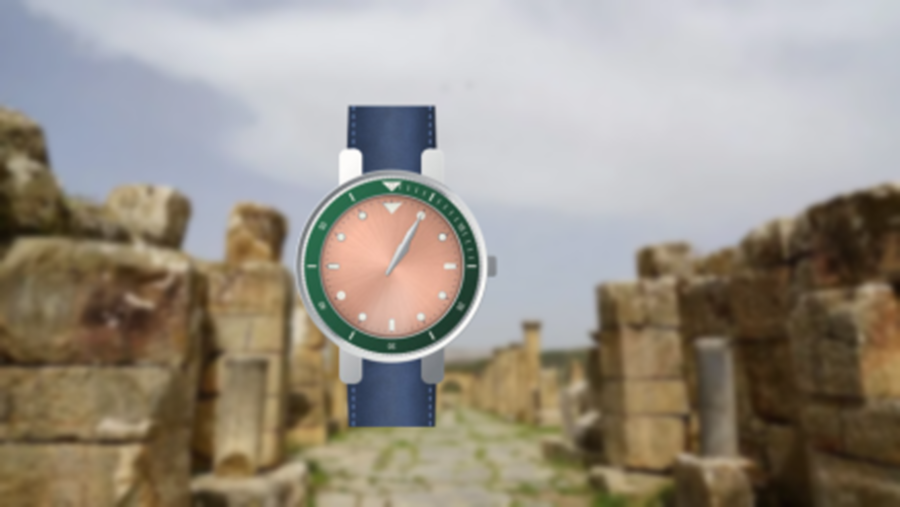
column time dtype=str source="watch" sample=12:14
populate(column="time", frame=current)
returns 1:05
